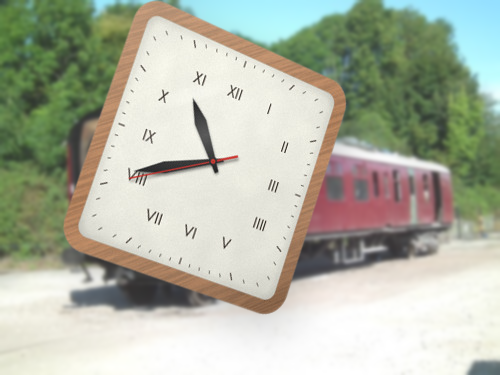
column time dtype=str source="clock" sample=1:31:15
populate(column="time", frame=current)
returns 10:40:40
